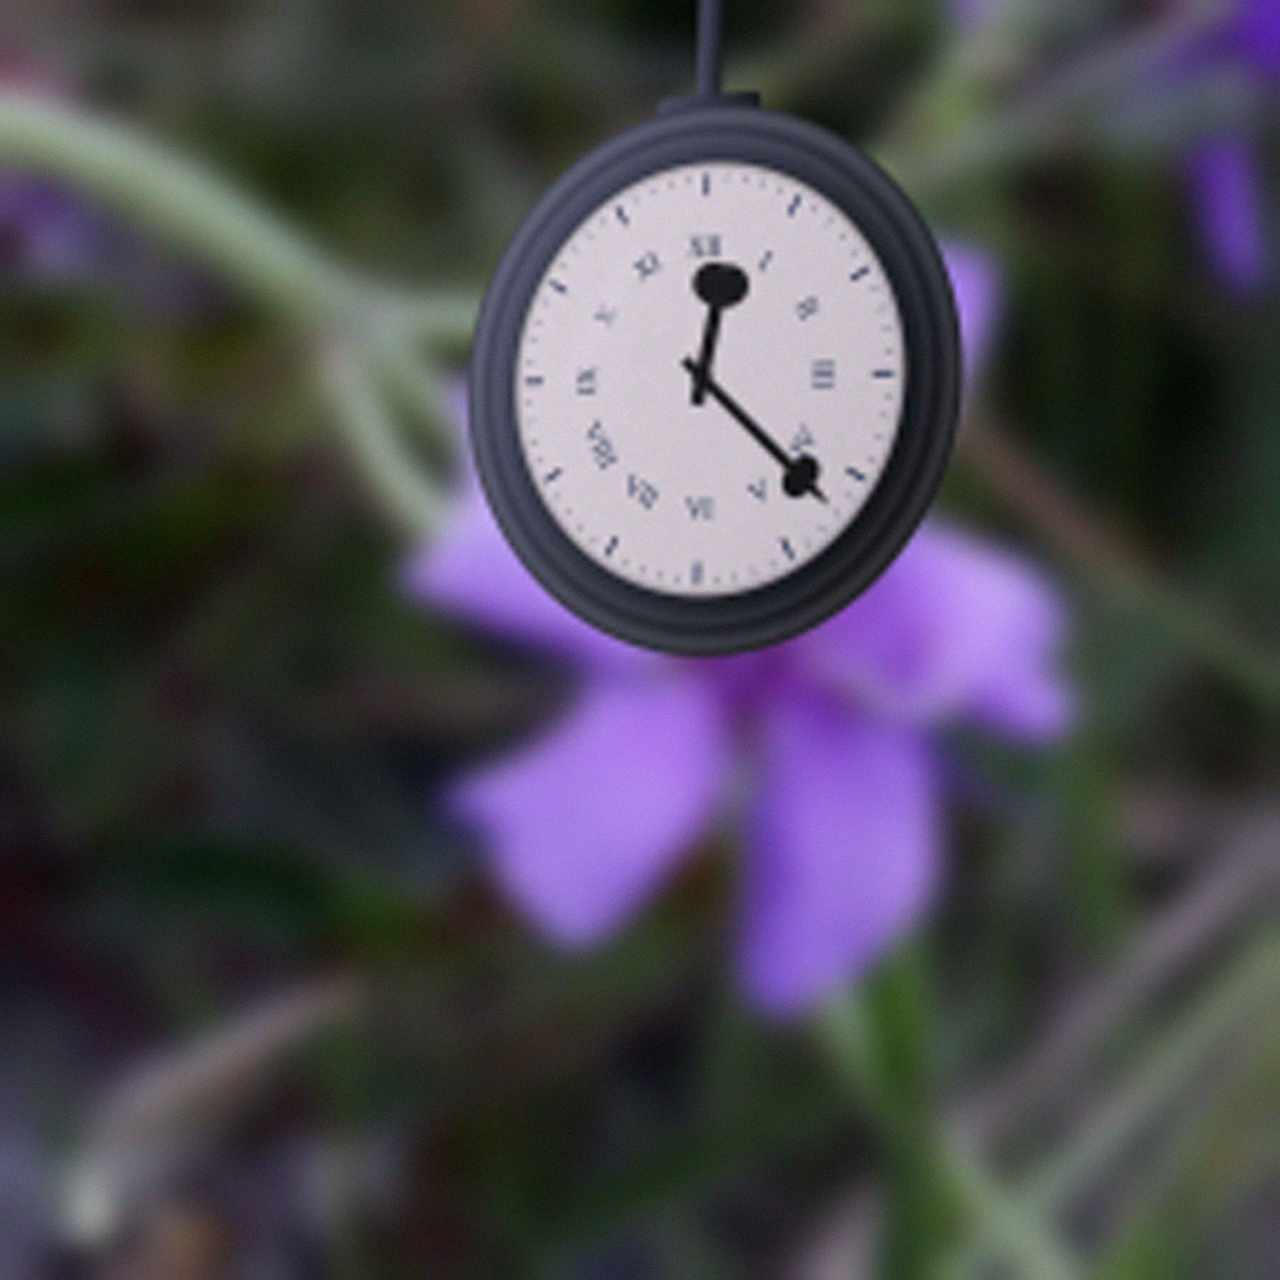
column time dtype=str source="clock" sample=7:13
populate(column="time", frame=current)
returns 12:22
